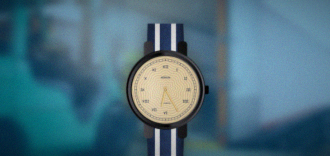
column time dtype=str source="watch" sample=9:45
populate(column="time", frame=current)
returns 6:25
